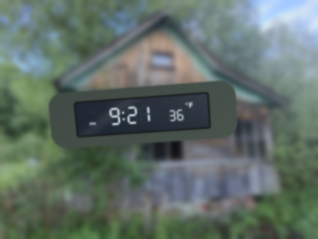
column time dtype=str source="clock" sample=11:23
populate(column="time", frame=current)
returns 9:21
